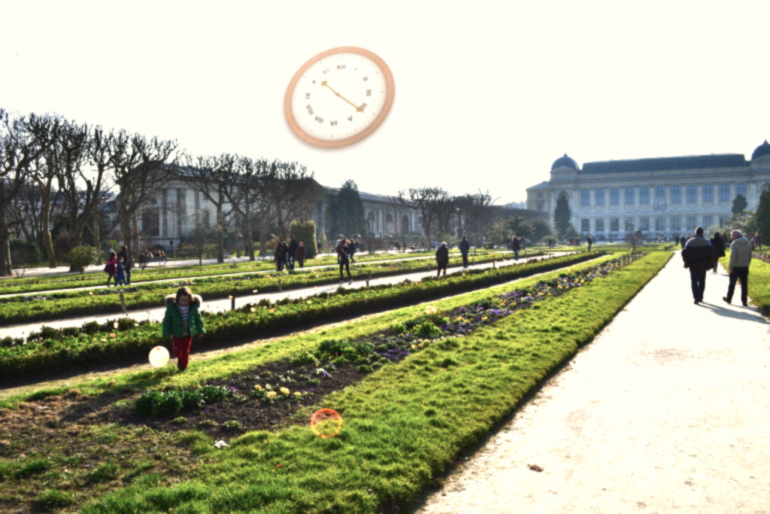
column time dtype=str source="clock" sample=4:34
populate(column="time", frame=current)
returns 10:21
